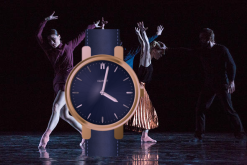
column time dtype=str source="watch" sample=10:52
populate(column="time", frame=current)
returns 4:02
